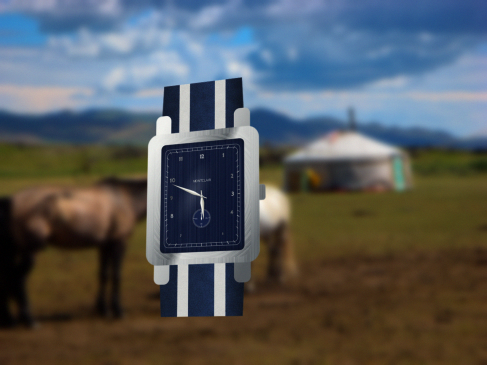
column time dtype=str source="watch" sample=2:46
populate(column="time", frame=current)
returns 5:49
